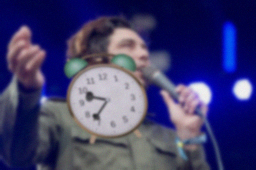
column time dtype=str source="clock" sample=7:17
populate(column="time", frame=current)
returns 9:37
